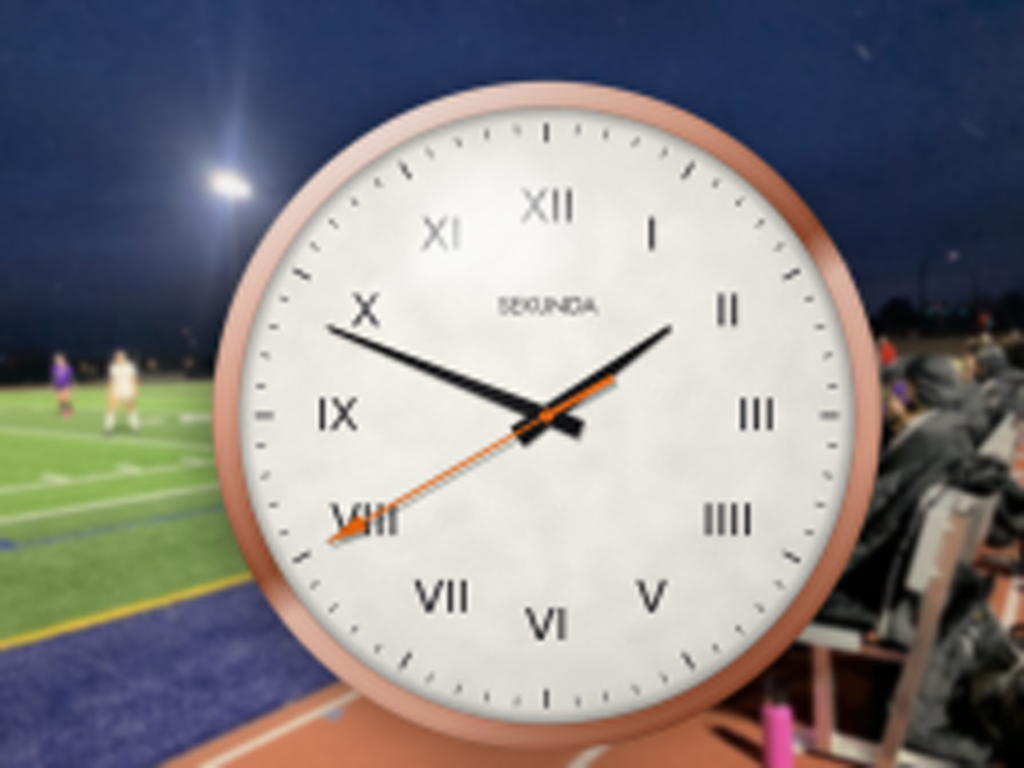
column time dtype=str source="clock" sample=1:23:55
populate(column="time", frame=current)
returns 1:48:40
